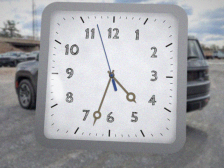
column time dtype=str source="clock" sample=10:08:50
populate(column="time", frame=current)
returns 4:32:57
